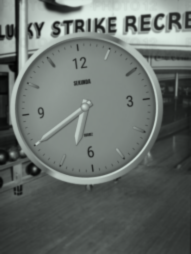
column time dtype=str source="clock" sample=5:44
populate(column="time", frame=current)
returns 6:40
